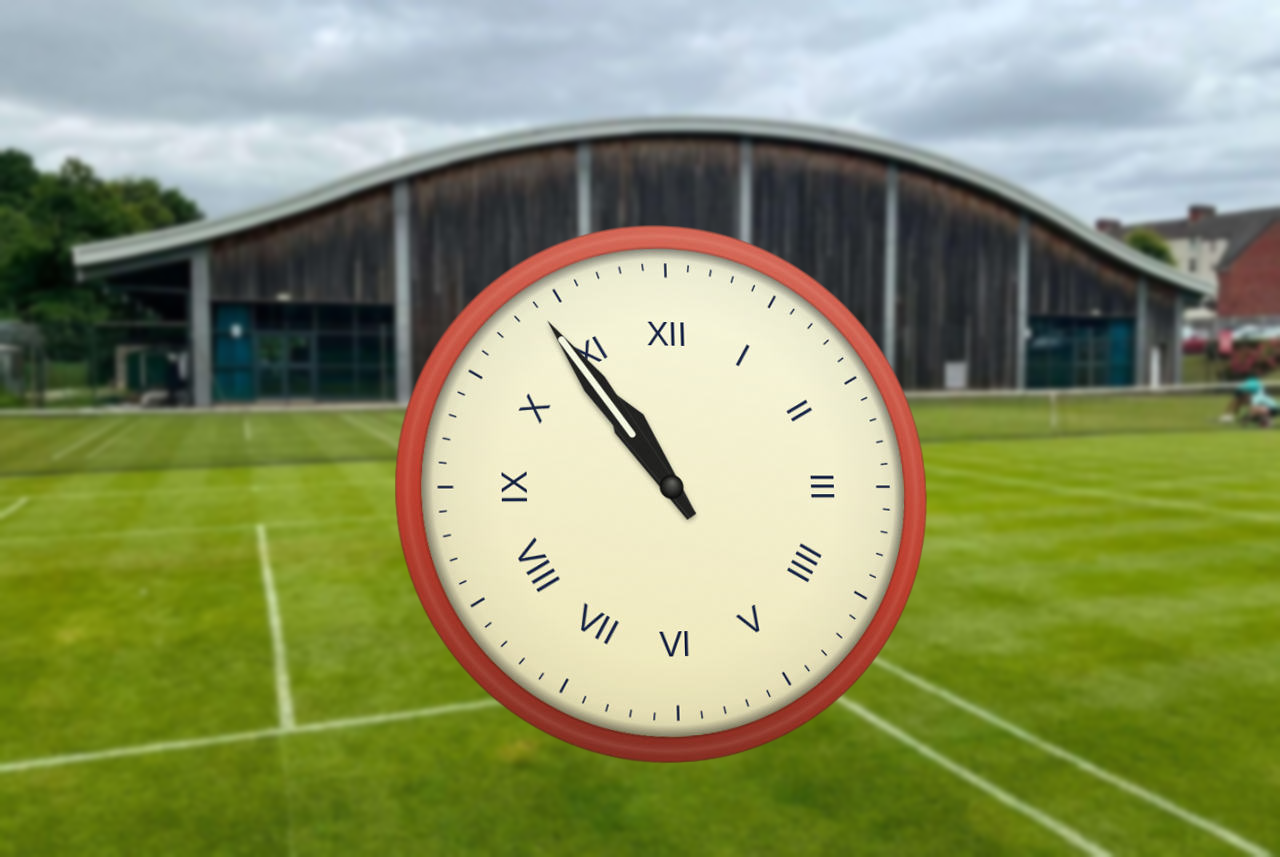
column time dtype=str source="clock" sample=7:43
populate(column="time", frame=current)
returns 10:54
